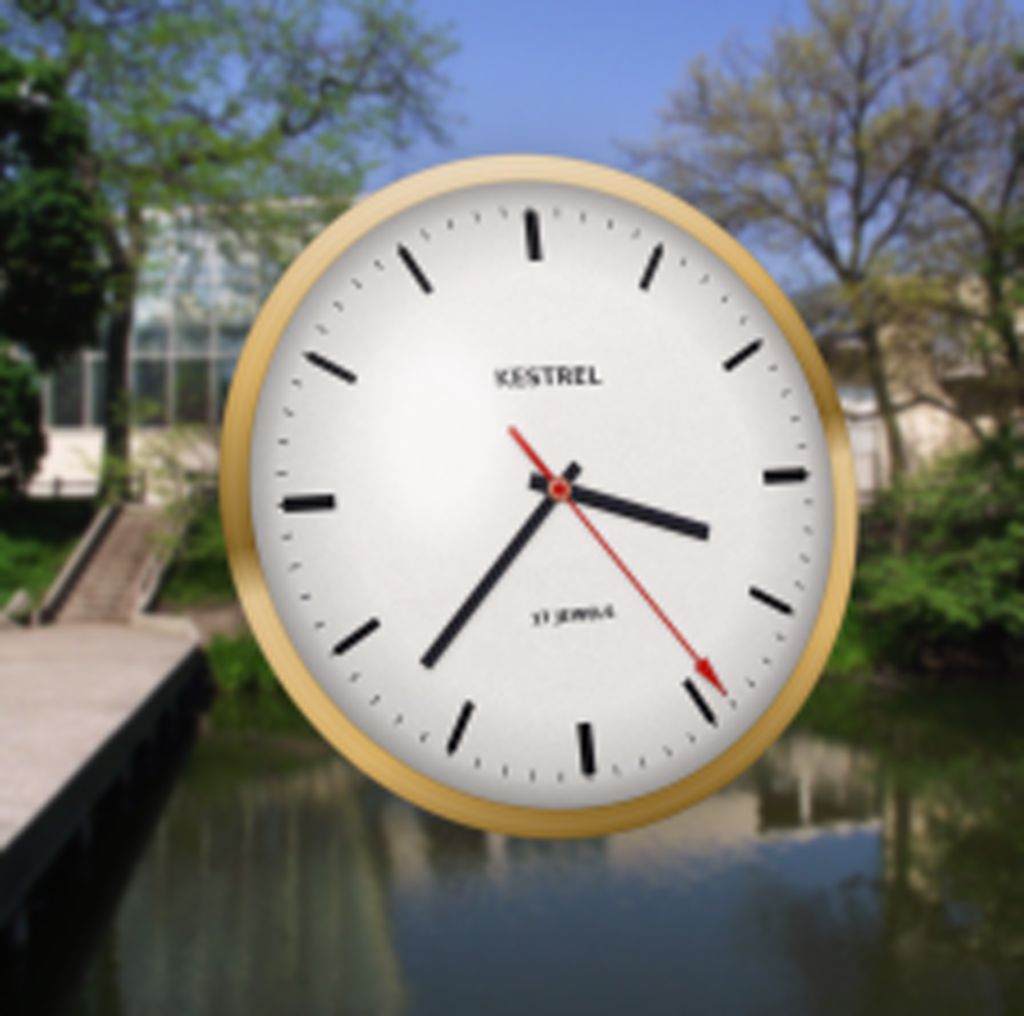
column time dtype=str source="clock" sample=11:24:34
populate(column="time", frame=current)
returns 3:37:24
